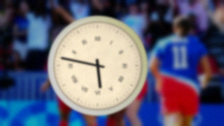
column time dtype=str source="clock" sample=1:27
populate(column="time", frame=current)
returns 5:47
